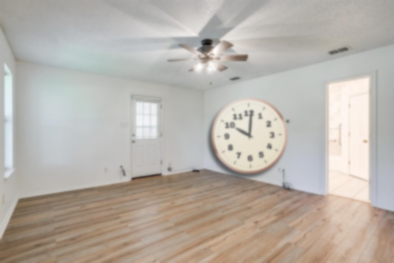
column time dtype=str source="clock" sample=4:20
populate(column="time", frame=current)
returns 10:01
